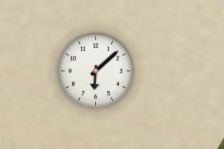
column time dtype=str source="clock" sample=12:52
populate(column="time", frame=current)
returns 6:08
